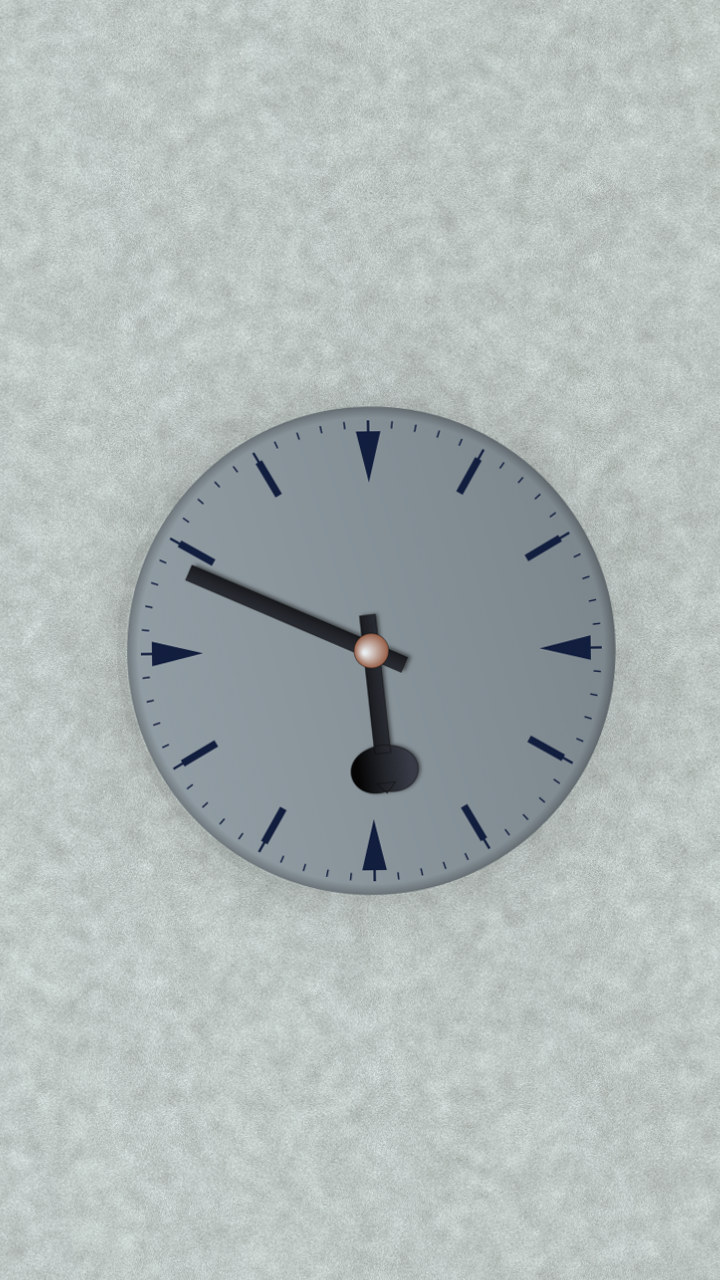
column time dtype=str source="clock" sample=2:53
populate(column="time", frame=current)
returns 5:49
